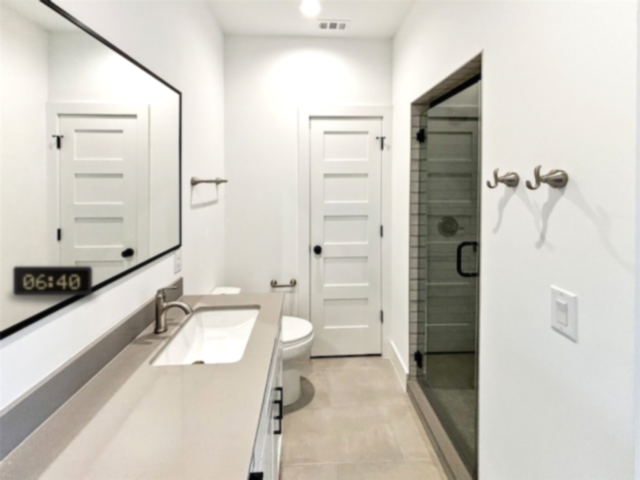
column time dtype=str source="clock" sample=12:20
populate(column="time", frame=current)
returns 6:40
